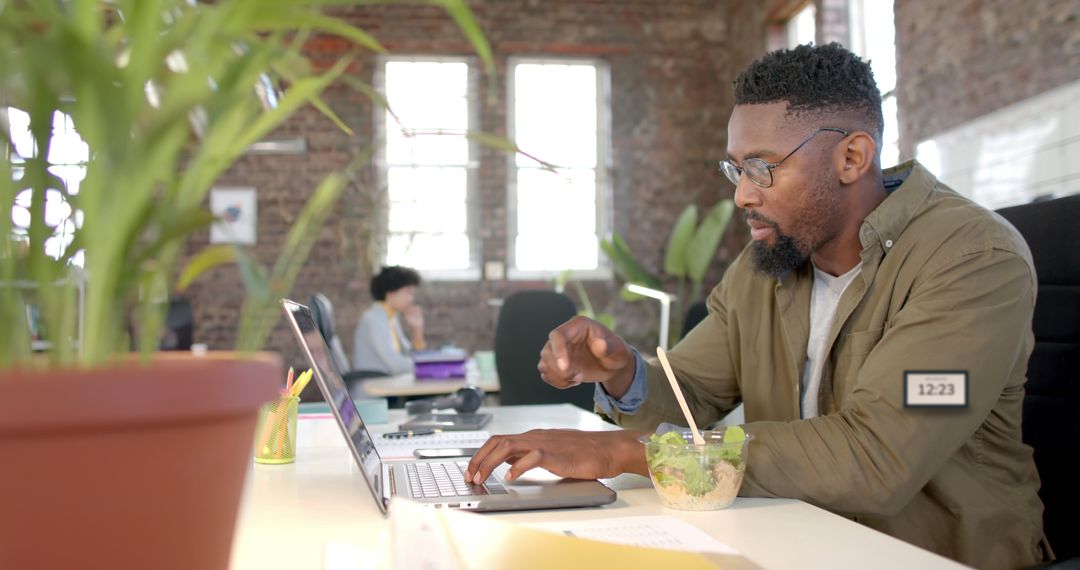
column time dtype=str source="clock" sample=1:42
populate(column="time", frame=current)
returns 12:23
